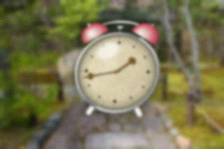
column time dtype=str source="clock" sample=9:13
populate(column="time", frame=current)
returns 1:43
